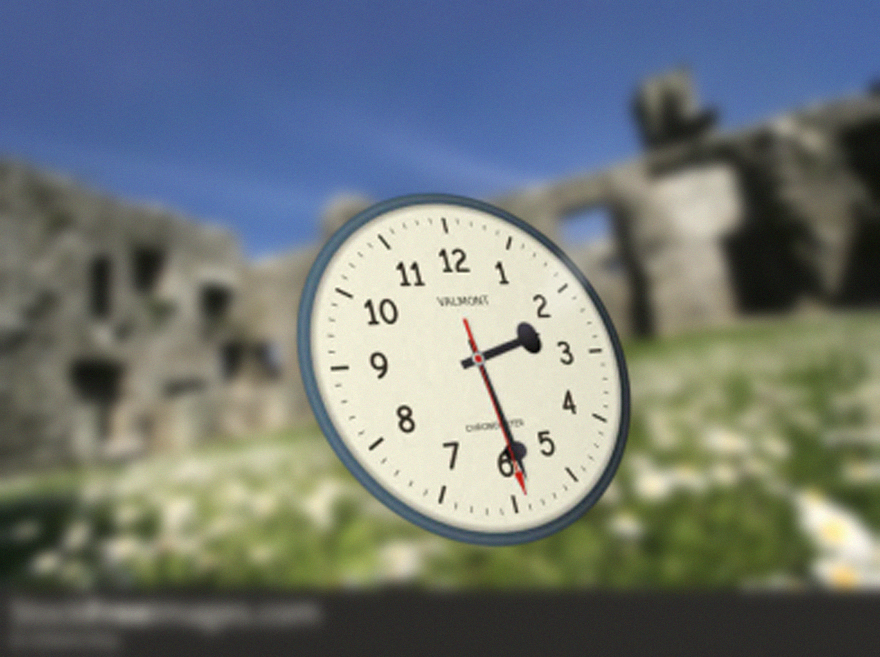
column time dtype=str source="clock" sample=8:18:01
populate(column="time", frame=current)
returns 2:28:29
